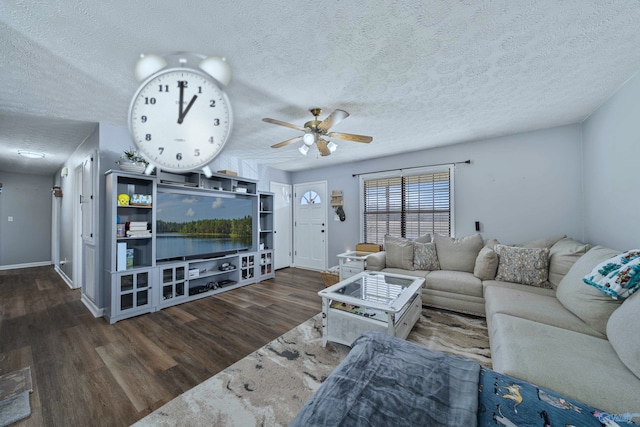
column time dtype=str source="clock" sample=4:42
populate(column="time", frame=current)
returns 1:00
